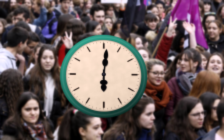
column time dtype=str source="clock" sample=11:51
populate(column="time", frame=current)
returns 6:01
